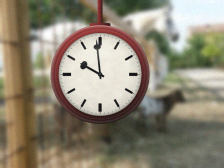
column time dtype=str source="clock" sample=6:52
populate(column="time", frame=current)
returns 9:59
